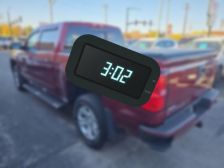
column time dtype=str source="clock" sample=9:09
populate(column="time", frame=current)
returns 3:02
